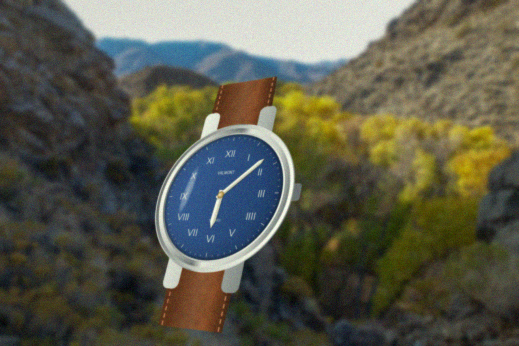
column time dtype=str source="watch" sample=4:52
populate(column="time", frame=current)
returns 6:08
